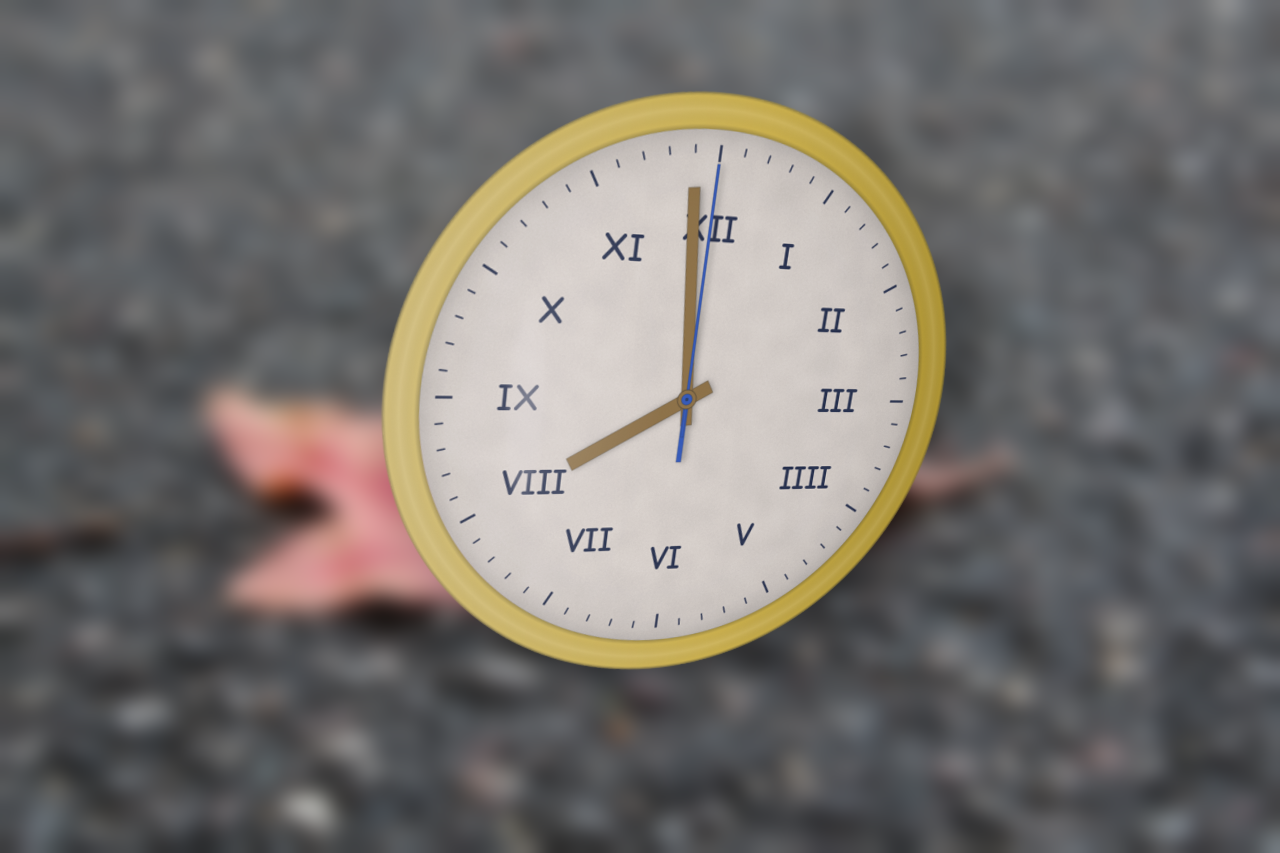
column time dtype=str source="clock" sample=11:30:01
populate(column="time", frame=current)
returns 7:59:00
